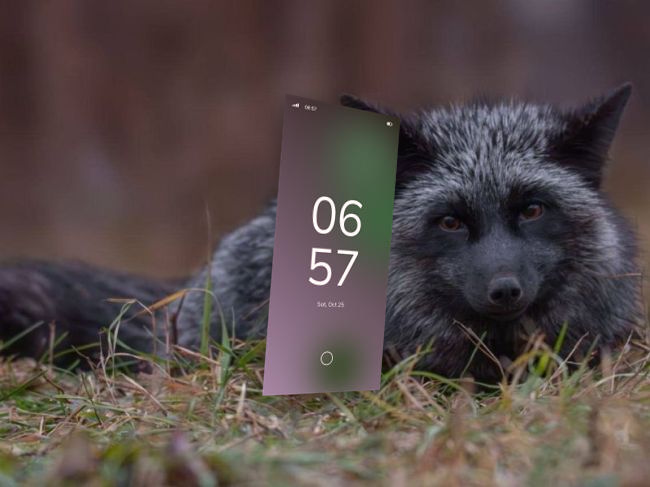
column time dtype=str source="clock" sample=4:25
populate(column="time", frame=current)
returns 6:57
